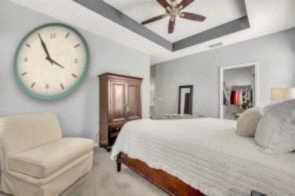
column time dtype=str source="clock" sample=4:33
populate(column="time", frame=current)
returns 3:55
